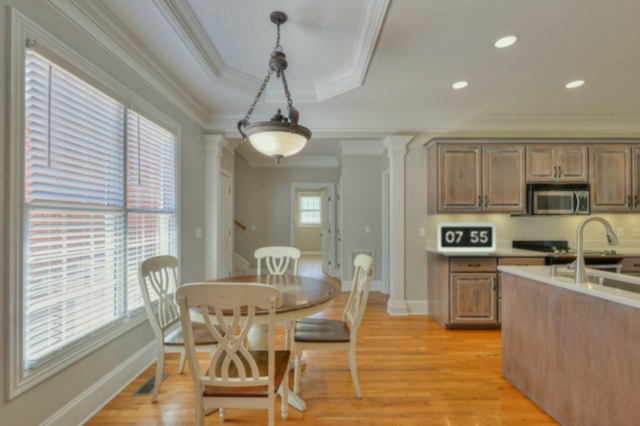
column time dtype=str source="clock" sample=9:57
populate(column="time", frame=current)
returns 7:55
